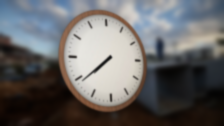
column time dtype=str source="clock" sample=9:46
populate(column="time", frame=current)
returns 7:39
